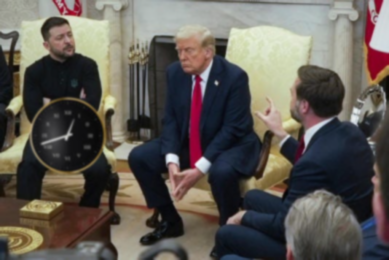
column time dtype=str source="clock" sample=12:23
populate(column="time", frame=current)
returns 12:42
